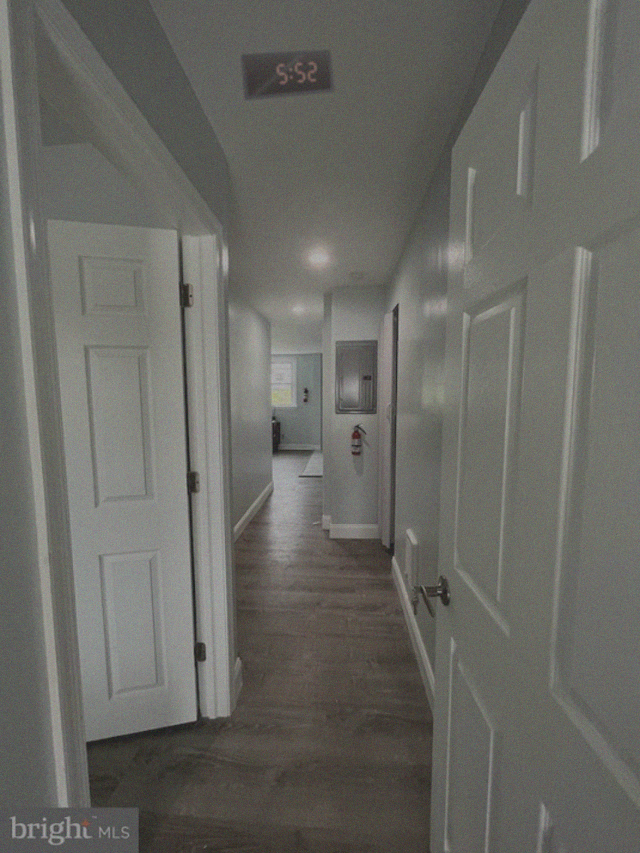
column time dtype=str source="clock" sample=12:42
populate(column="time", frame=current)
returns 5:52
